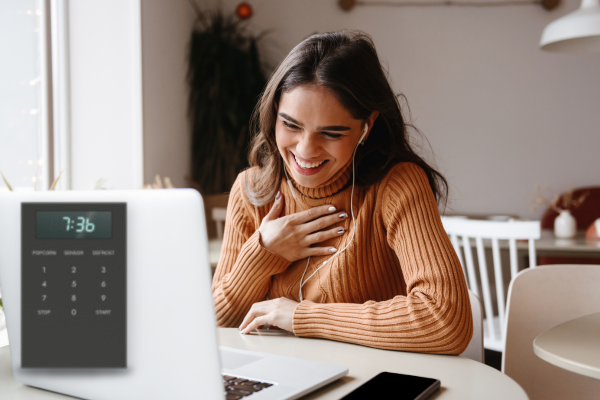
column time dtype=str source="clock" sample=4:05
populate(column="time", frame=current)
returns 7:36
